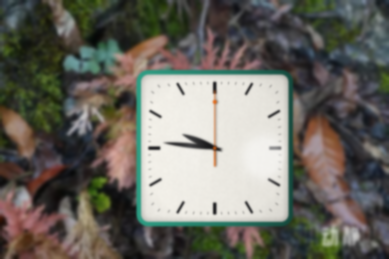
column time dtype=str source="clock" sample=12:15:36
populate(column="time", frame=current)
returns 9:46:00
